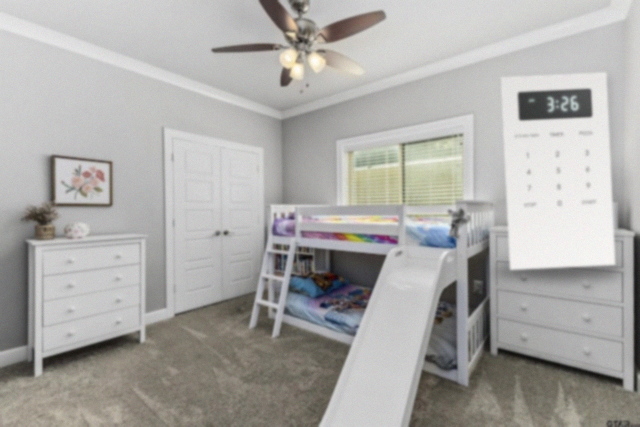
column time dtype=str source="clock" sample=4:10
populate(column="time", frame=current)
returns 3:26
